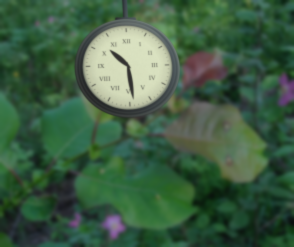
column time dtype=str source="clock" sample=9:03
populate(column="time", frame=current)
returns 10:29
